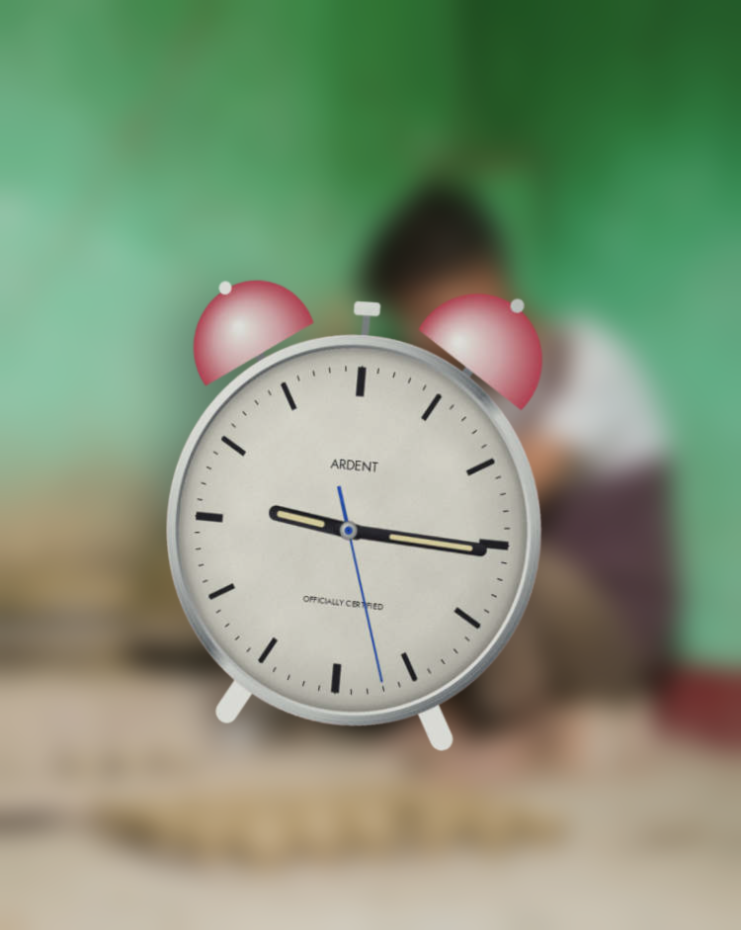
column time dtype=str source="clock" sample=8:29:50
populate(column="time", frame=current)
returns 9:15:27
